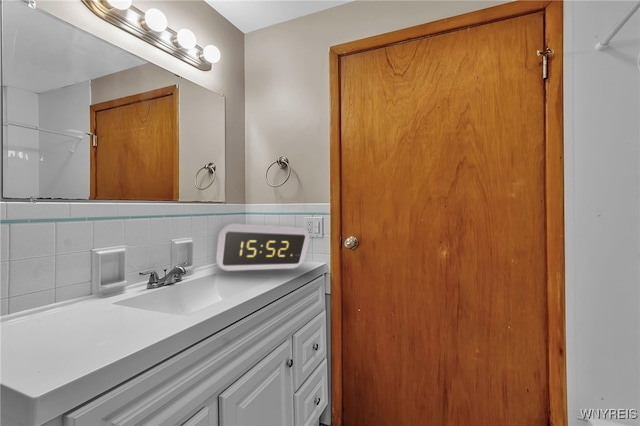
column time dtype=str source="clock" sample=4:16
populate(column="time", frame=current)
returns 15:52
